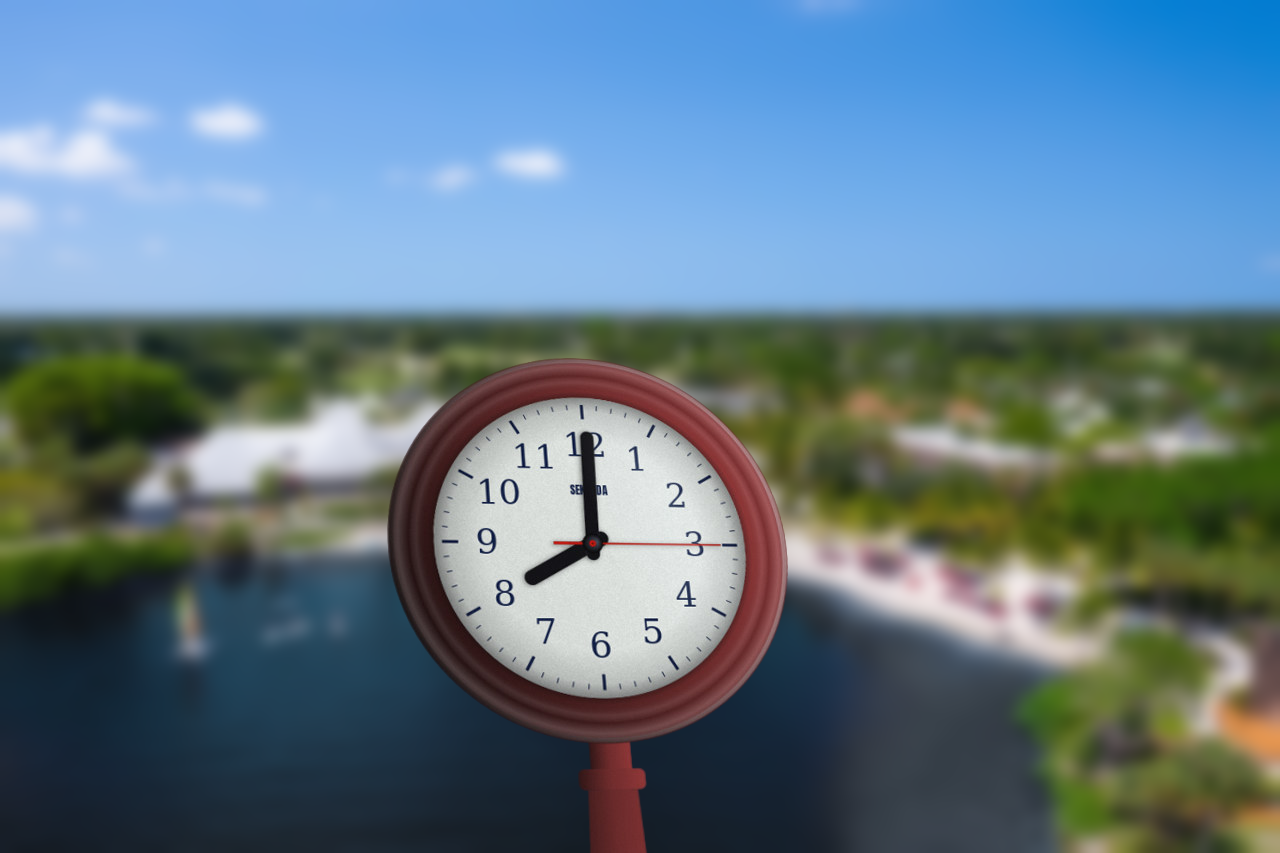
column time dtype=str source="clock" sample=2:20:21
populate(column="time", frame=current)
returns 8:00:15
